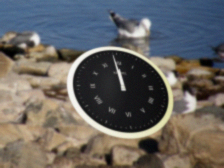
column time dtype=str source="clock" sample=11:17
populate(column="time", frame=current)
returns 11:59
